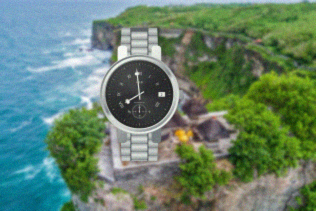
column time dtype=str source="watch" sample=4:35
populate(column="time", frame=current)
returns 7:59
